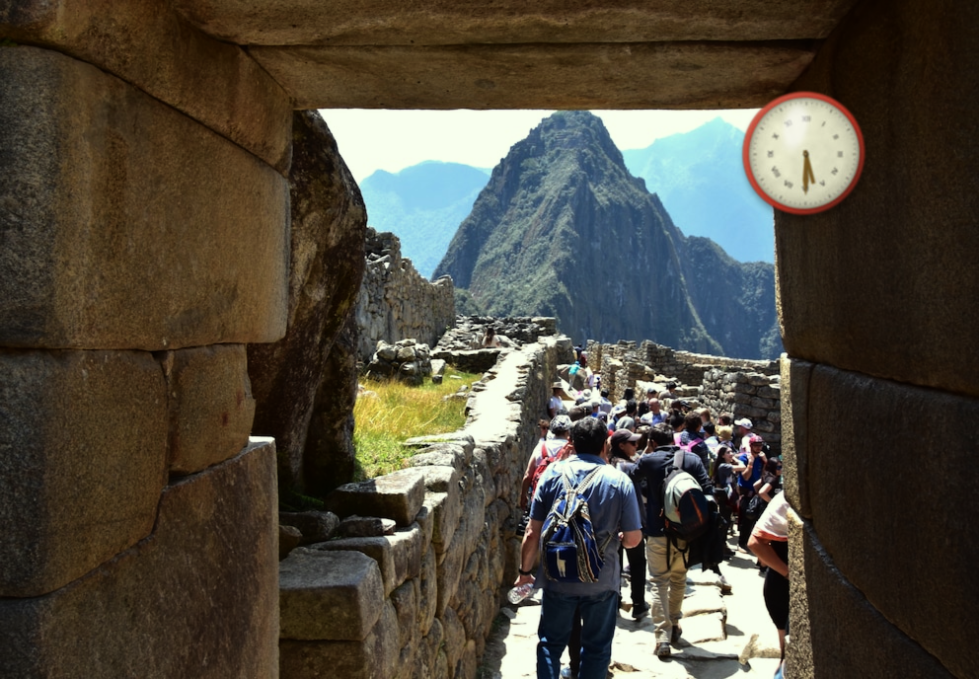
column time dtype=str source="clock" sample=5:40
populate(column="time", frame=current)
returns 5:30
